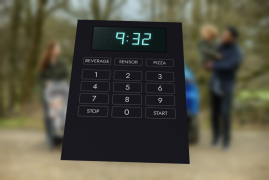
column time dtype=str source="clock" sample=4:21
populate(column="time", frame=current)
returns 9:32
